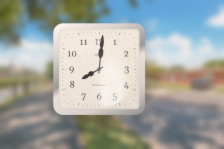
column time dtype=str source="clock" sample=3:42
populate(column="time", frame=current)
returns 8:01
